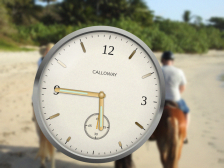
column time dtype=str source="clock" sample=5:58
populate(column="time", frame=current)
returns 5:45
